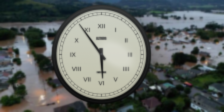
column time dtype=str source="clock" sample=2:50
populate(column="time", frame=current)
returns 5:54
